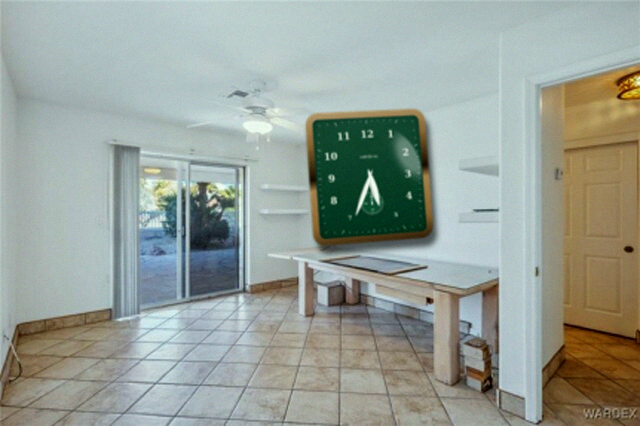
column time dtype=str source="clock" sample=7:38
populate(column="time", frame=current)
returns 5:34
